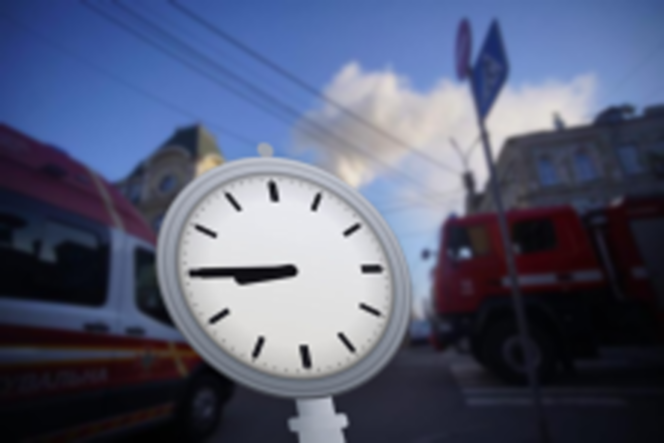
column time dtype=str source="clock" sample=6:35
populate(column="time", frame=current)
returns 8:45
